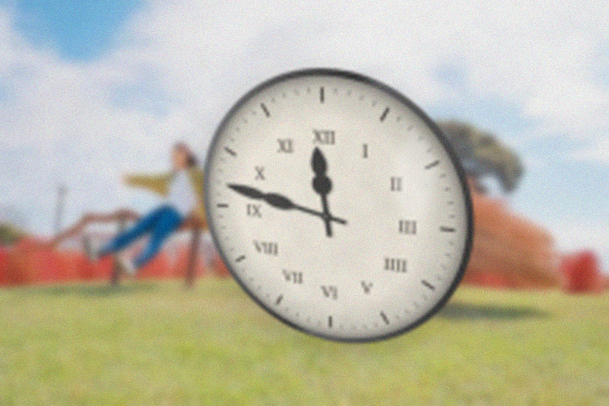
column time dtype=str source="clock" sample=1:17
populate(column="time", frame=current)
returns 11:47
